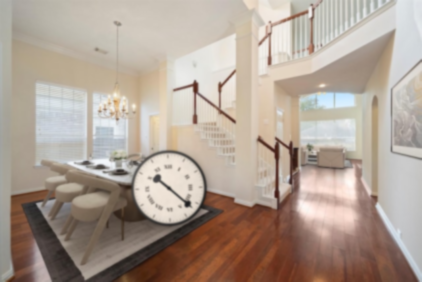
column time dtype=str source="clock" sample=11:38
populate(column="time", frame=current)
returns 10:22
